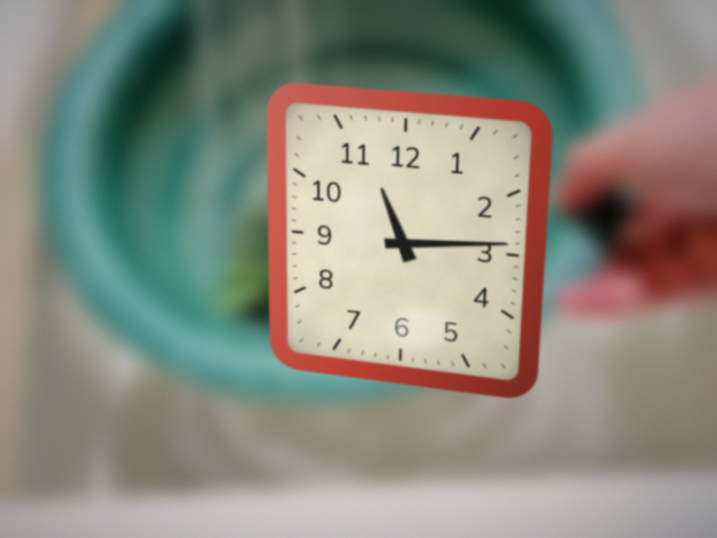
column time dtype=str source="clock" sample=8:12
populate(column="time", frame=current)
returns 11:14
